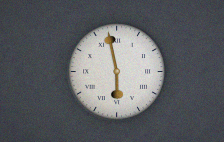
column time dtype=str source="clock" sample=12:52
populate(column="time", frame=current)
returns 5:58
